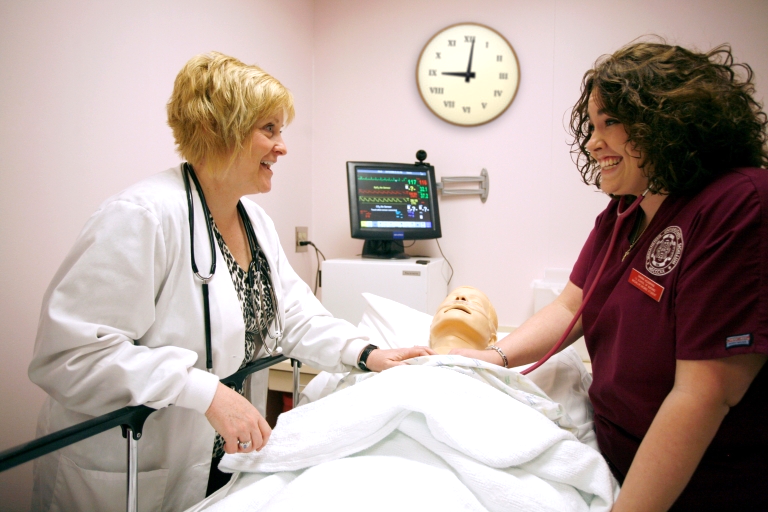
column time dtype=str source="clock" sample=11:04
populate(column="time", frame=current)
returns 9:01
